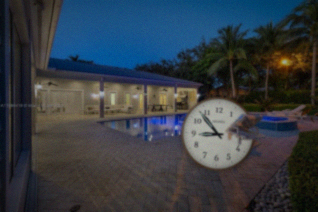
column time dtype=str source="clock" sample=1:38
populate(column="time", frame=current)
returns 8:53
